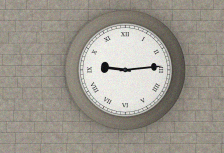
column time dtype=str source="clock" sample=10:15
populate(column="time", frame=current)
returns 9:14
